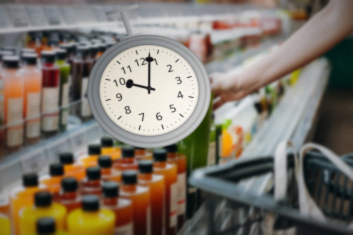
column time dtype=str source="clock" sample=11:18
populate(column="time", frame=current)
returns 10:03
